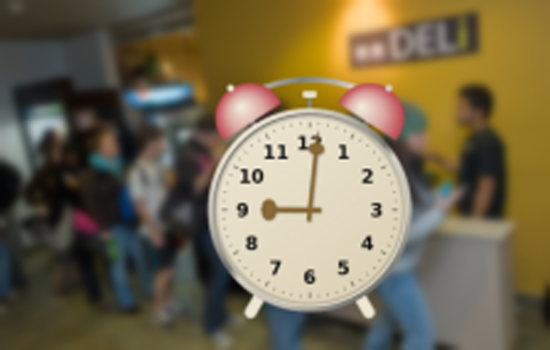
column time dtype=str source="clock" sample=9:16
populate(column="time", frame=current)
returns 9:01
